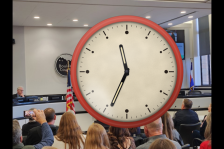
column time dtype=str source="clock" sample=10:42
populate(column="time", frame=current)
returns 11:34
